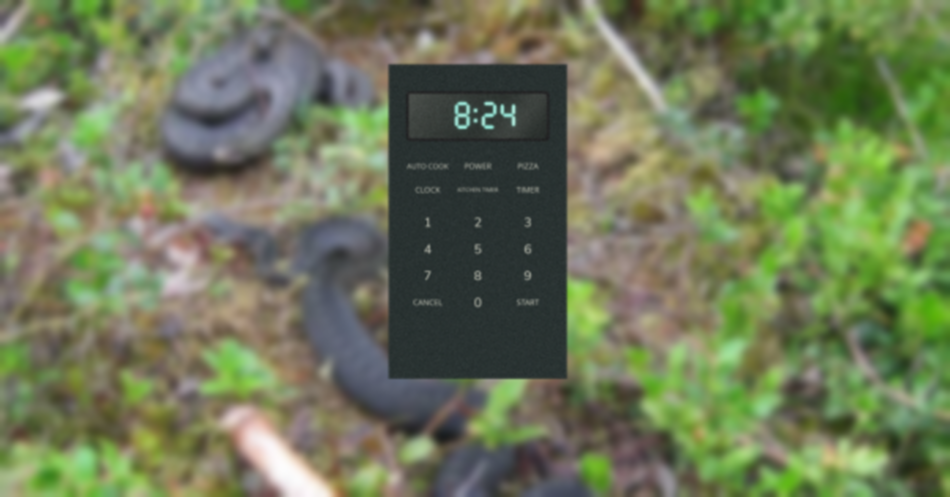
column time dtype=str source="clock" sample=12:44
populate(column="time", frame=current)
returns 8:24
